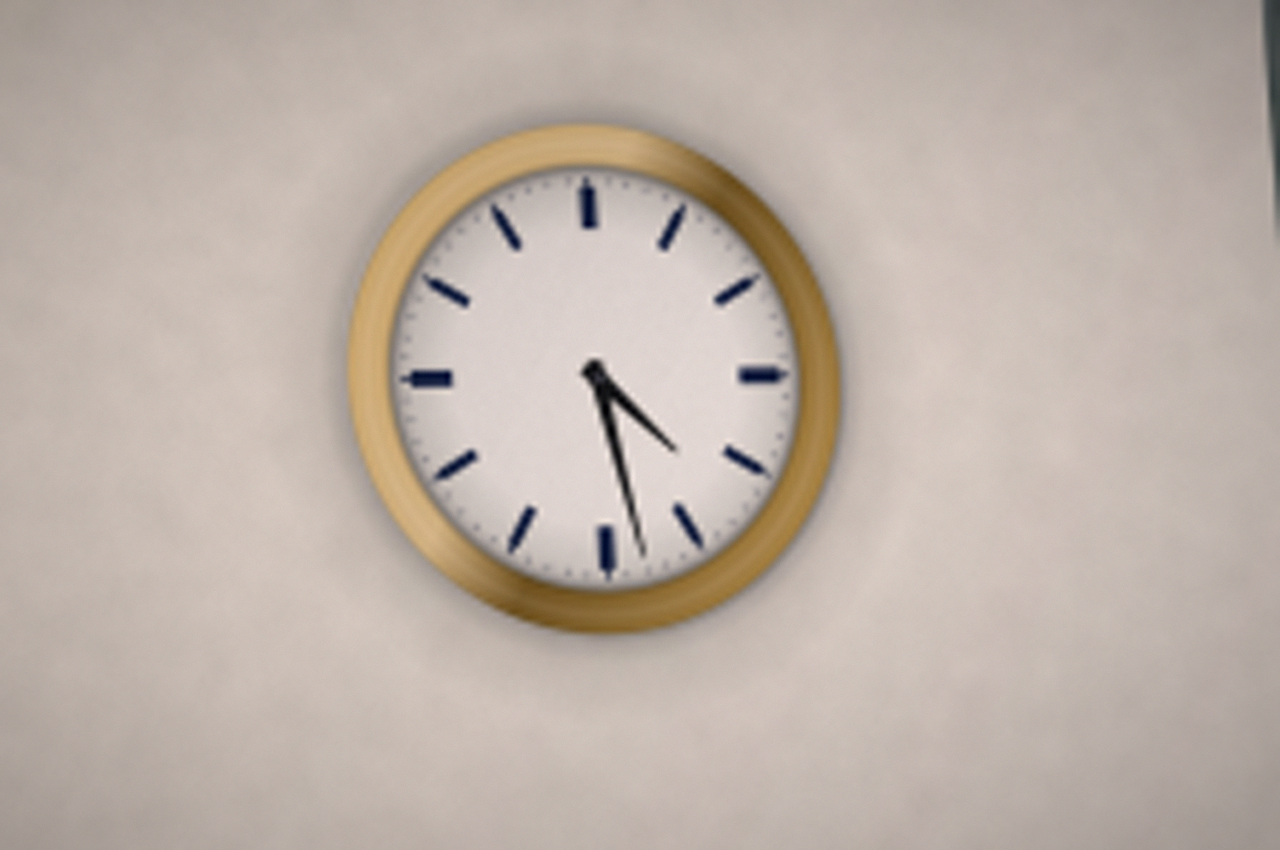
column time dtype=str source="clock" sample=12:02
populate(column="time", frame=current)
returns 4:28
